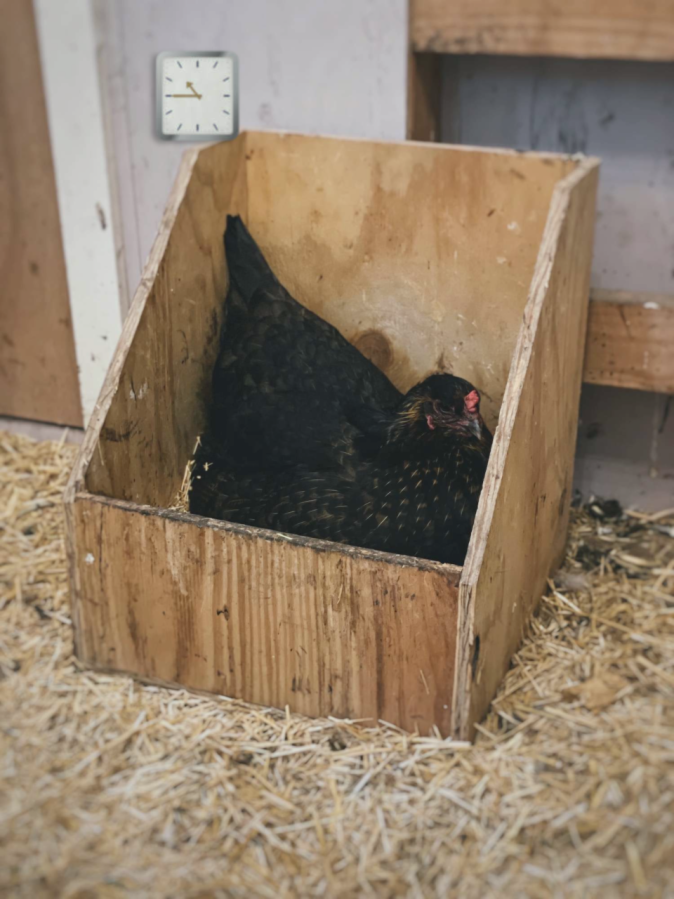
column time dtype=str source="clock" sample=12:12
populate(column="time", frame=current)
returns 10:45
